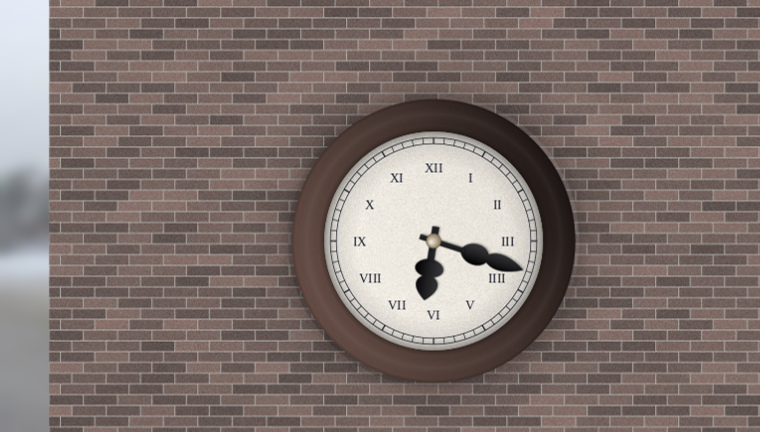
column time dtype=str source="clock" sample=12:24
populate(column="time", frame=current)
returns 6:18
